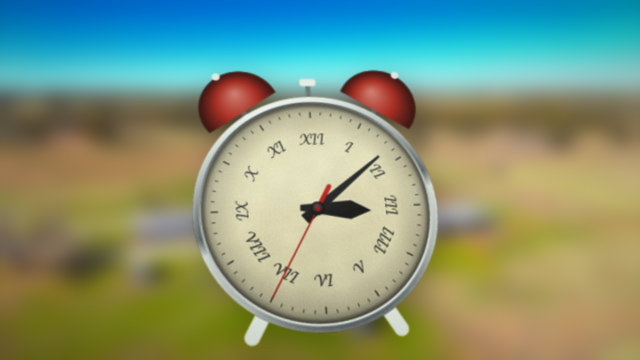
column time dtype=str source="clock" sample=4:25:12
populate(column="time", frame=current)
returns 3:08:35
